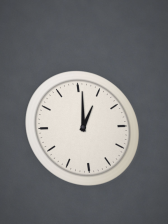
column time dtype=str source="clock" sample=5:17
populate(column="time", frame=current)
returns 1:01
